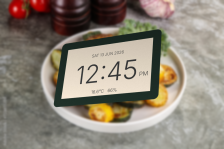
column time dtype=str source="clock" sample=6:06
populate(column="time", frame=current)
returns 12:45
